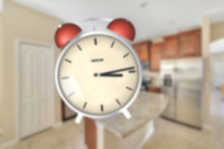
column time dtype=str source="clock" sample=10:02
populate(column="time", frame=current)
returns 3:14
